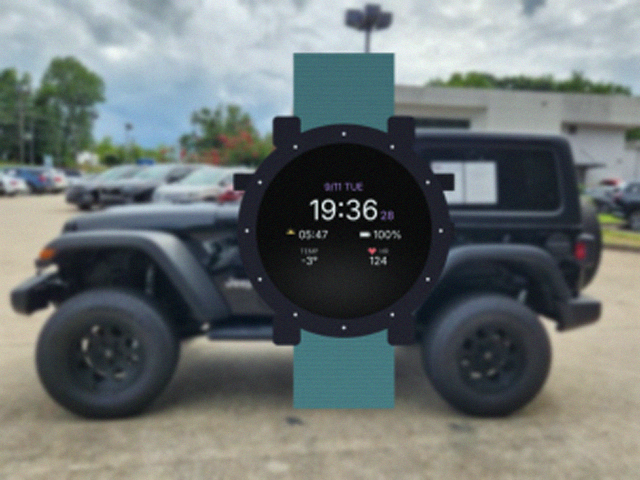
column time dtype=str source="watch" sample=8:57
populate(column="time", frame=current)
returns 19:36
